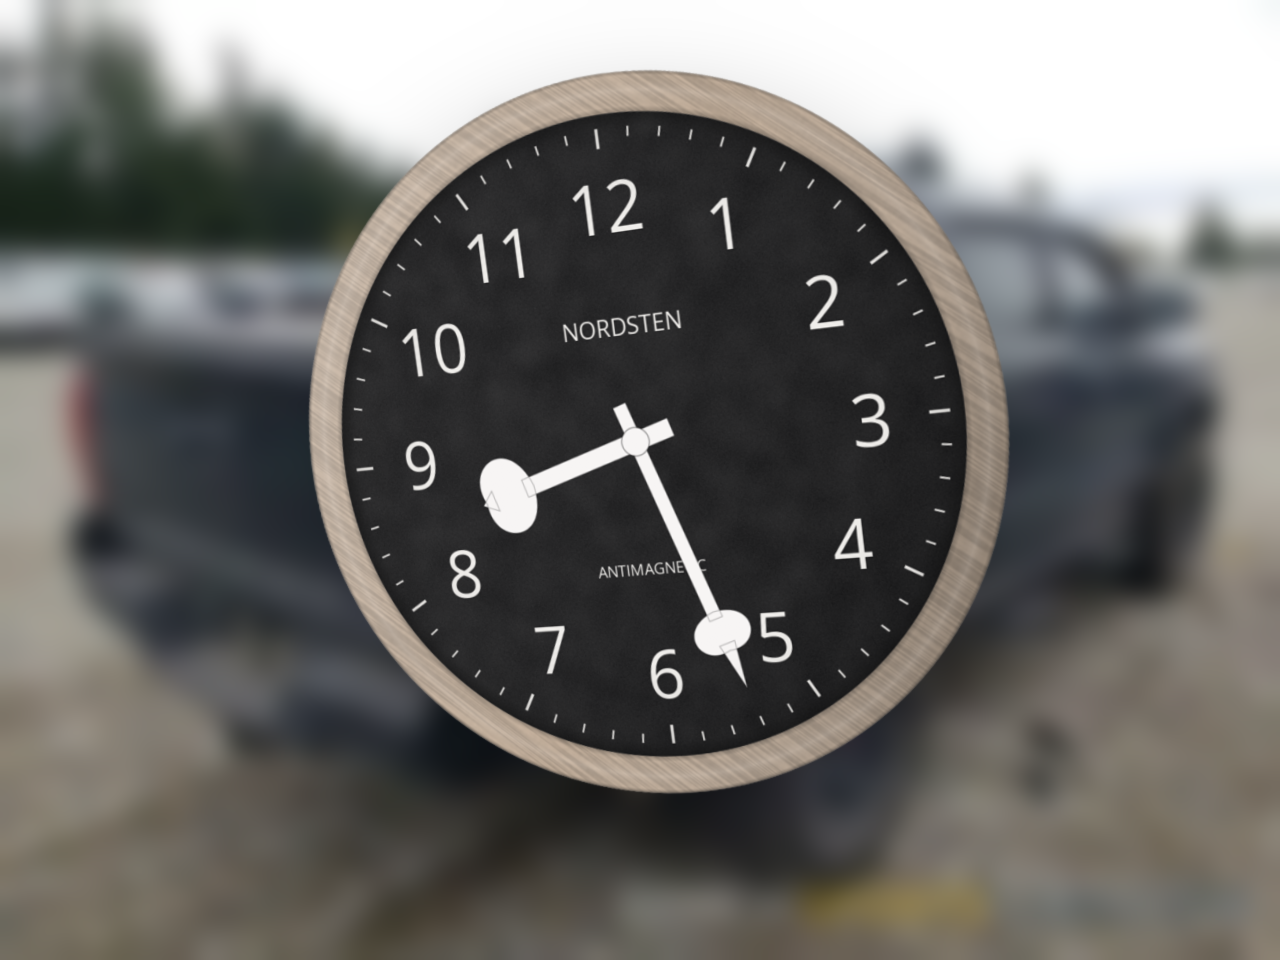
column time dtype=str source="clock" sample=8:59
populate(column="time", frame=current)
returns 8:27
